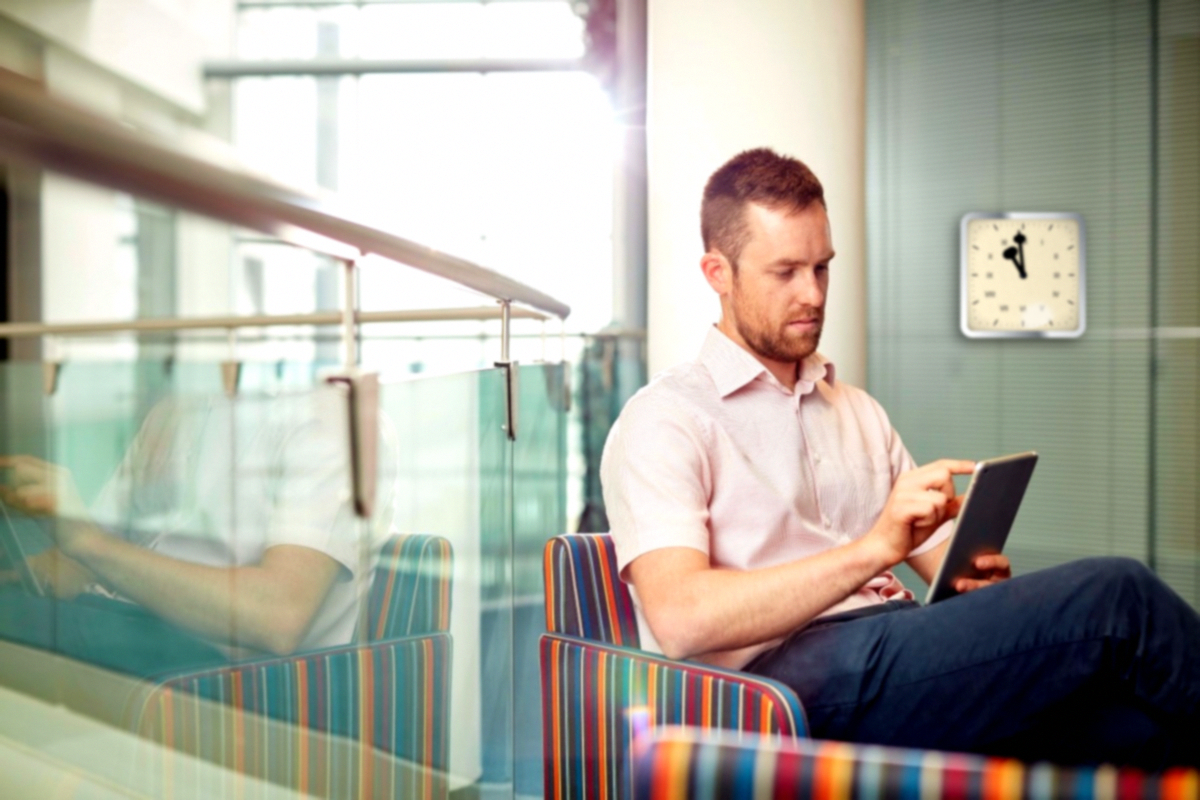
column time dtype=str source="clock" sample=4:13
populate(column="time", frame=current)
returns 10:59
